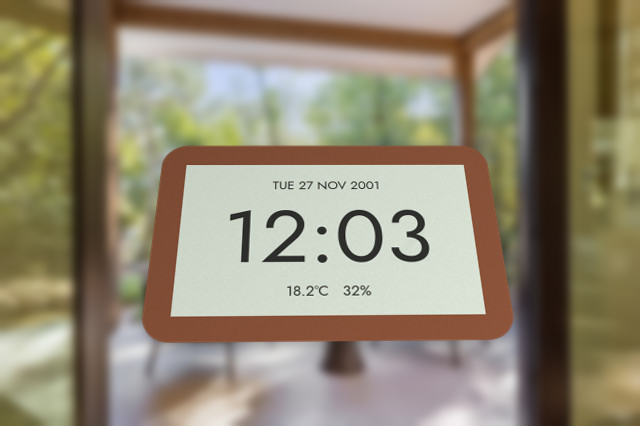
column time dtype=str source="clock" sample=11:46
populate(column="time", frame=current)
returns 12:03
